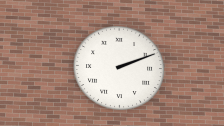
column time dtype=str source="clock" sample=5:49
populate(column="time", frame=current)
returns 2:11
